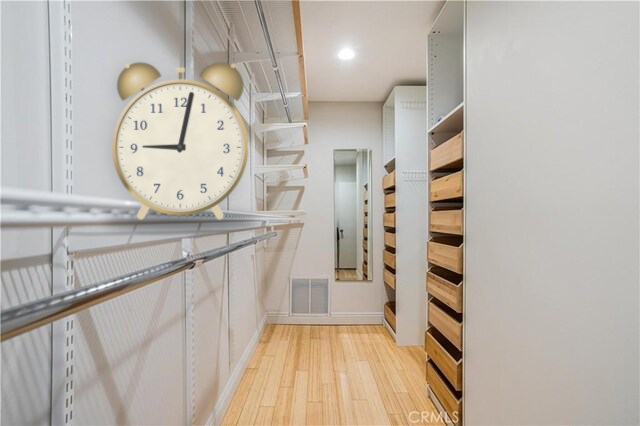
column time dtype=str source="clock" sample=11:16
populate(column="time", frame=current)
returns 9:02
